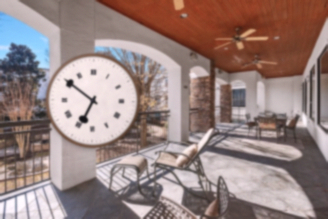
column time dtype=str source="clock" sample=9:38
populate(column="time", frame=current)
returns 6:51
